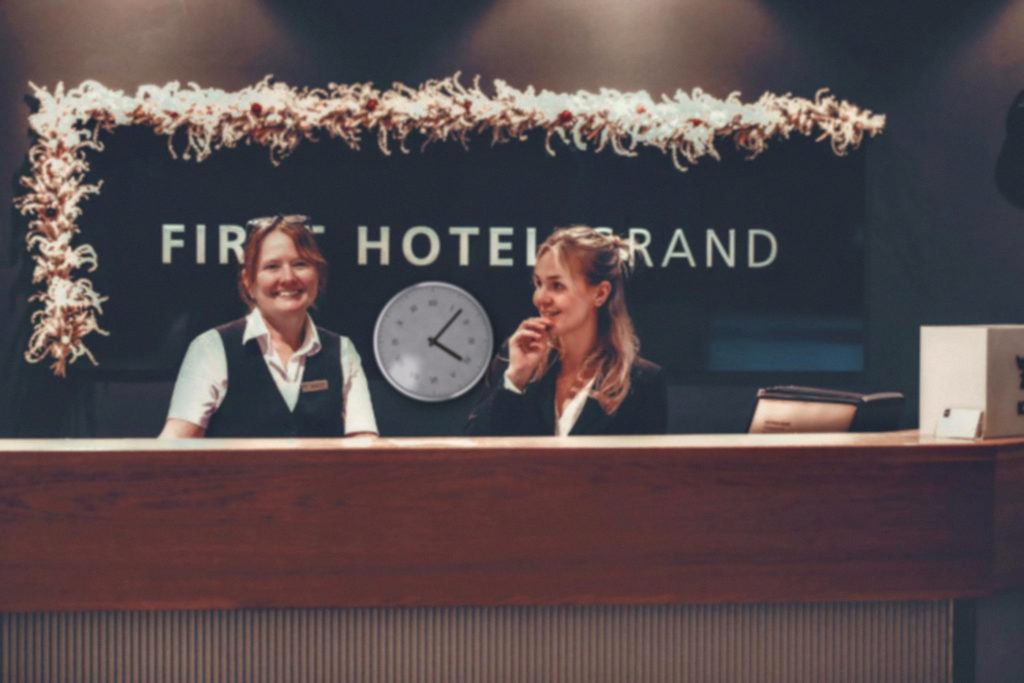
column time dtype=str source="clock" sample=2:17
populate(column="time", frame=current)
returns 4:07
